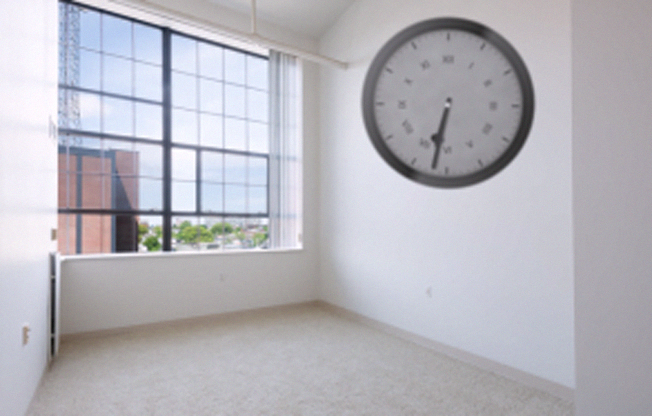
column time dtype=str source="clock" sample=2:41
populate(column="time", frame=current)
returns 6:32
